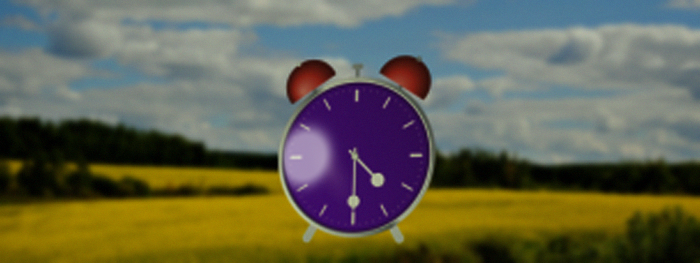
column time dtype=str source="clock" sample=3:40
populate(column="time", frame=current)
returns 4:30
